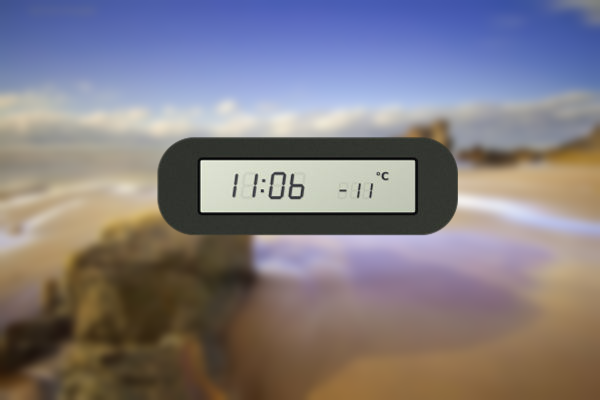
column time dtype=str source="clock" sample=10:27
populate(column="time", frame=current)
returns 11:06
